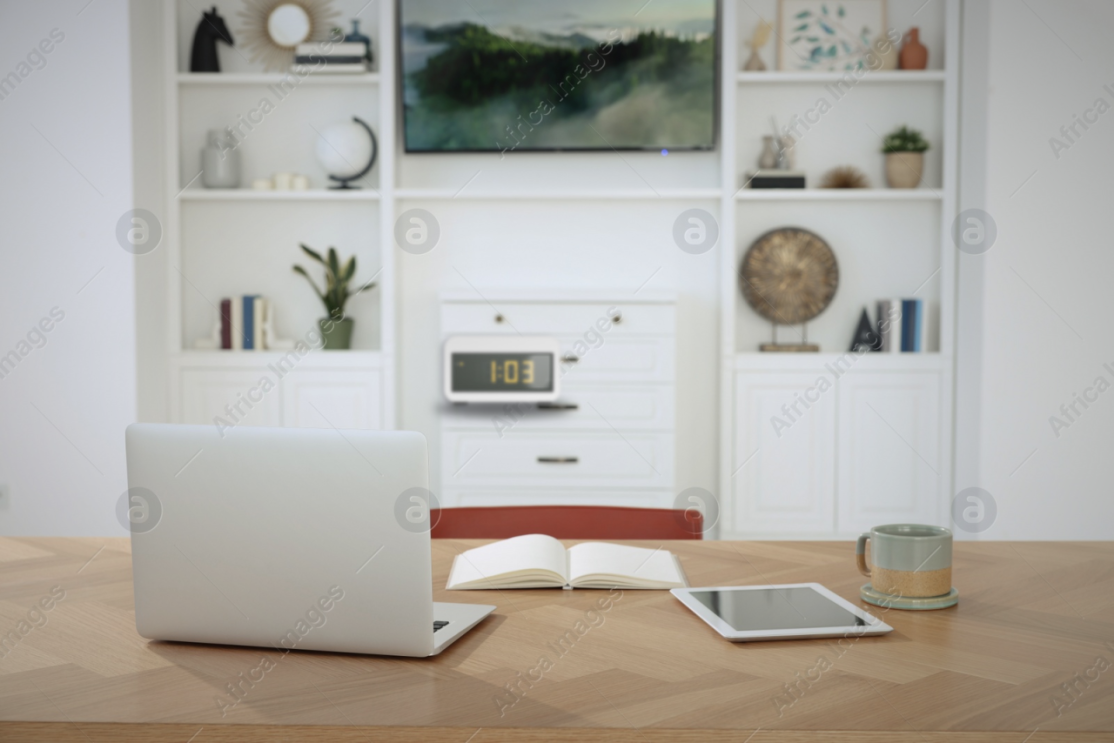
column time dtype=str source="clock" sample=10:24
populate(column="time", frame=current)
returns 1:03
